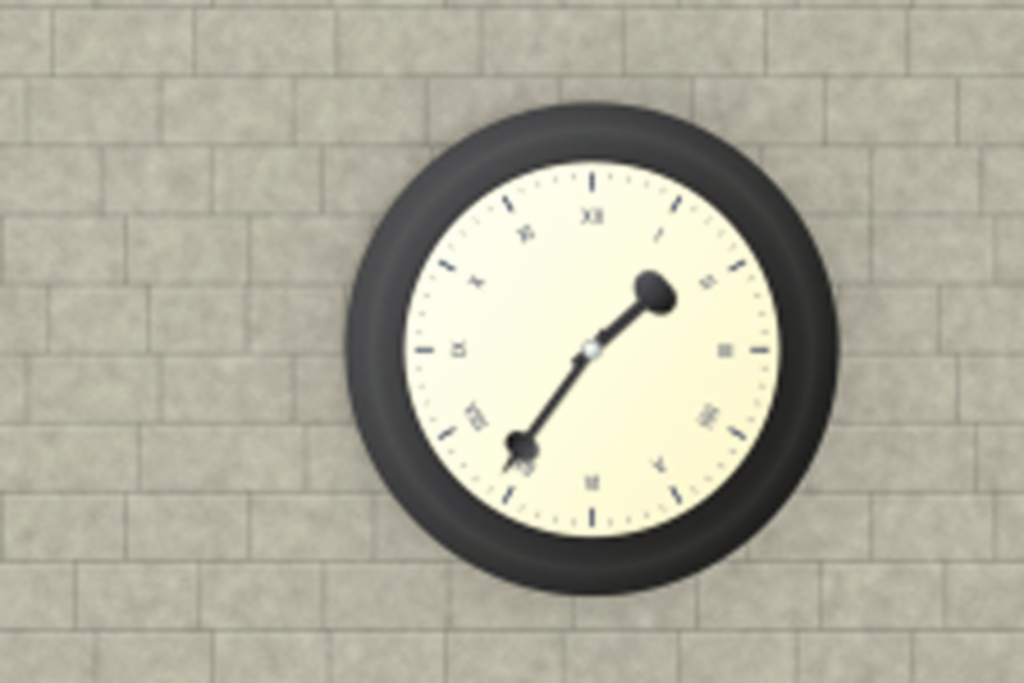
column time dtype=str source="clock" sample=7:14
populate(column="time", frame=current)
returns 1:36
